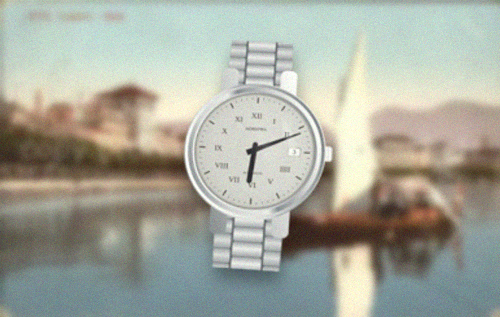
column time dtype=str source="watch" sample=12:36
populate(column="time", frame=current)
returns 6:11
